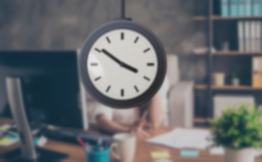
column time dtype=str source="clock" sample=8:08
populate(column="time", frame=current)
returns 3:51
